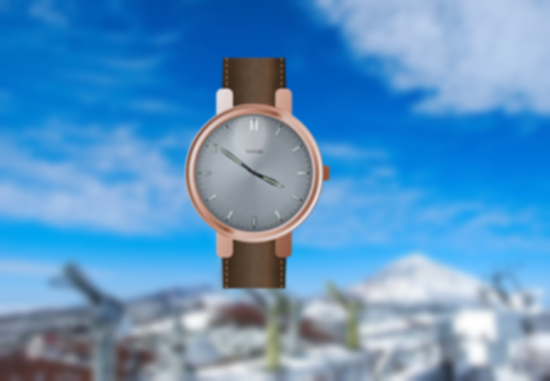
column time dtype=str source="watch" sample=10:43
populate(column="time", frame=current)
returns 3:51
